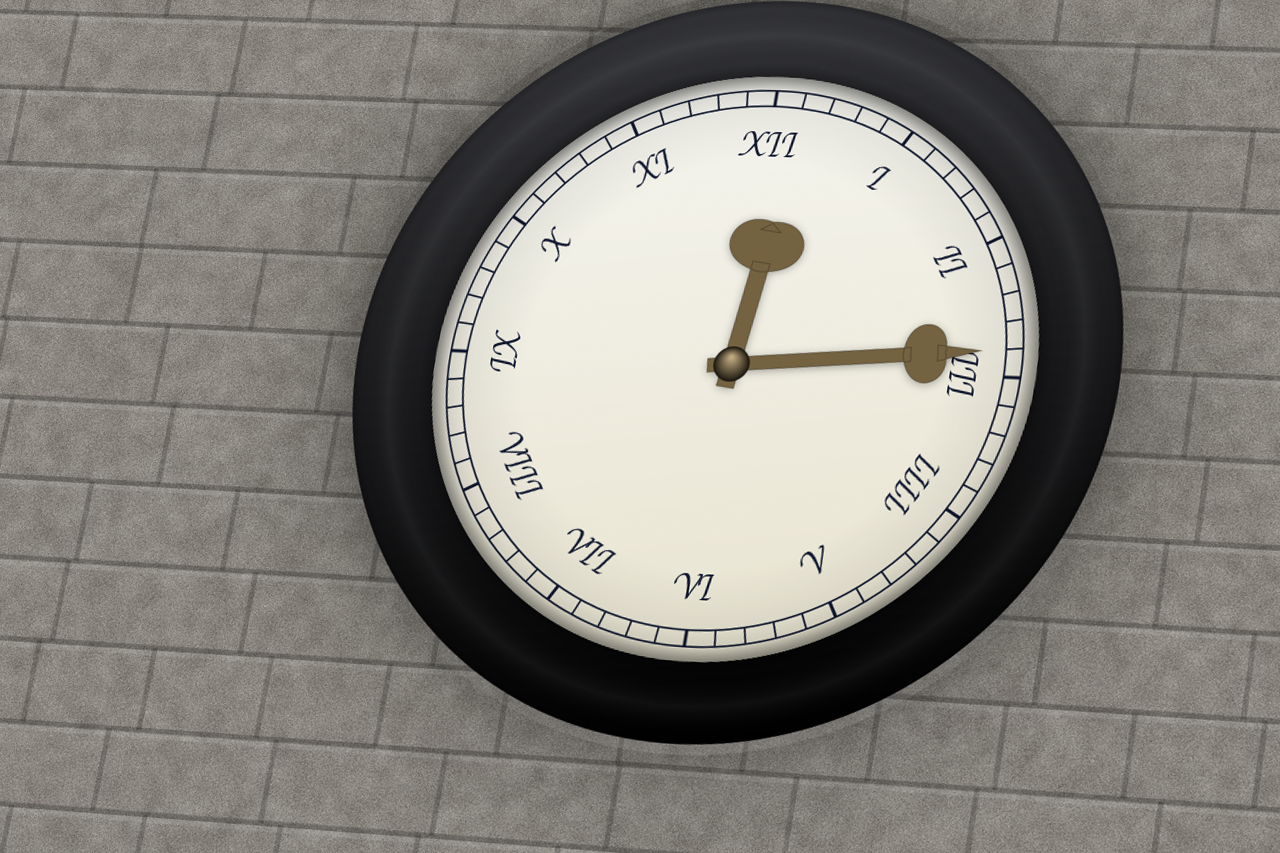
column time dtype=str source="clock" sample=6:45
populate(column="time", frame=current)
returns 12:14
